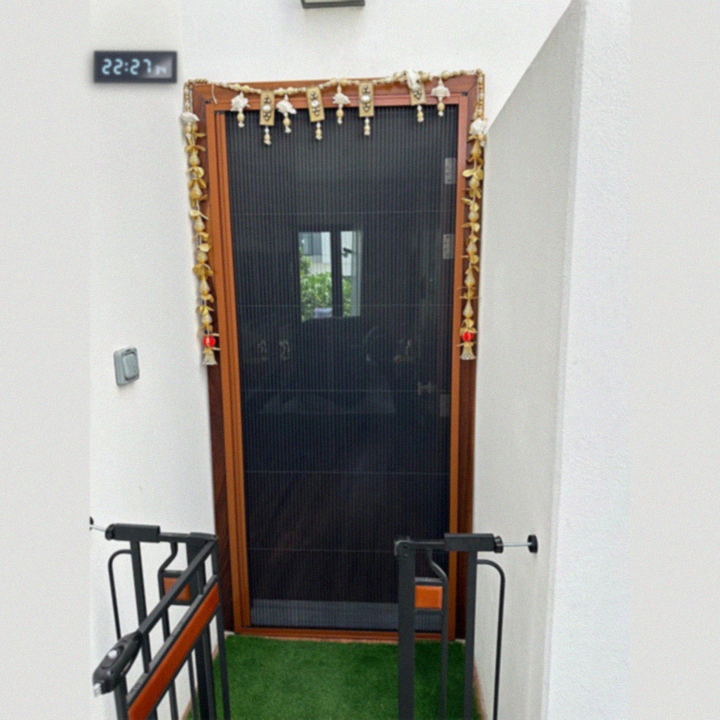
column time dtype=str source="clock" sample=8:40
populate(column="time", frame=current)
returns 22:27
